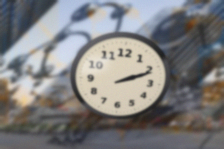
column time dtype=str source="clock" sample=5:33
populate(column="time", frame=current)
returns 2:11
